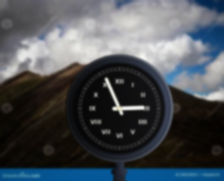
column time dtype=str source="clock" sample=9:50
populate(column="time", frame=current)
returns 2:56
